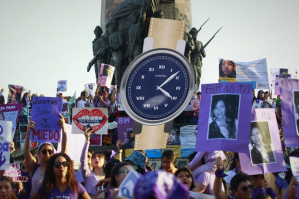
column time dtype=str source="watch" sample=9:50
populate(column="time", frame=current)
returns 4:08
